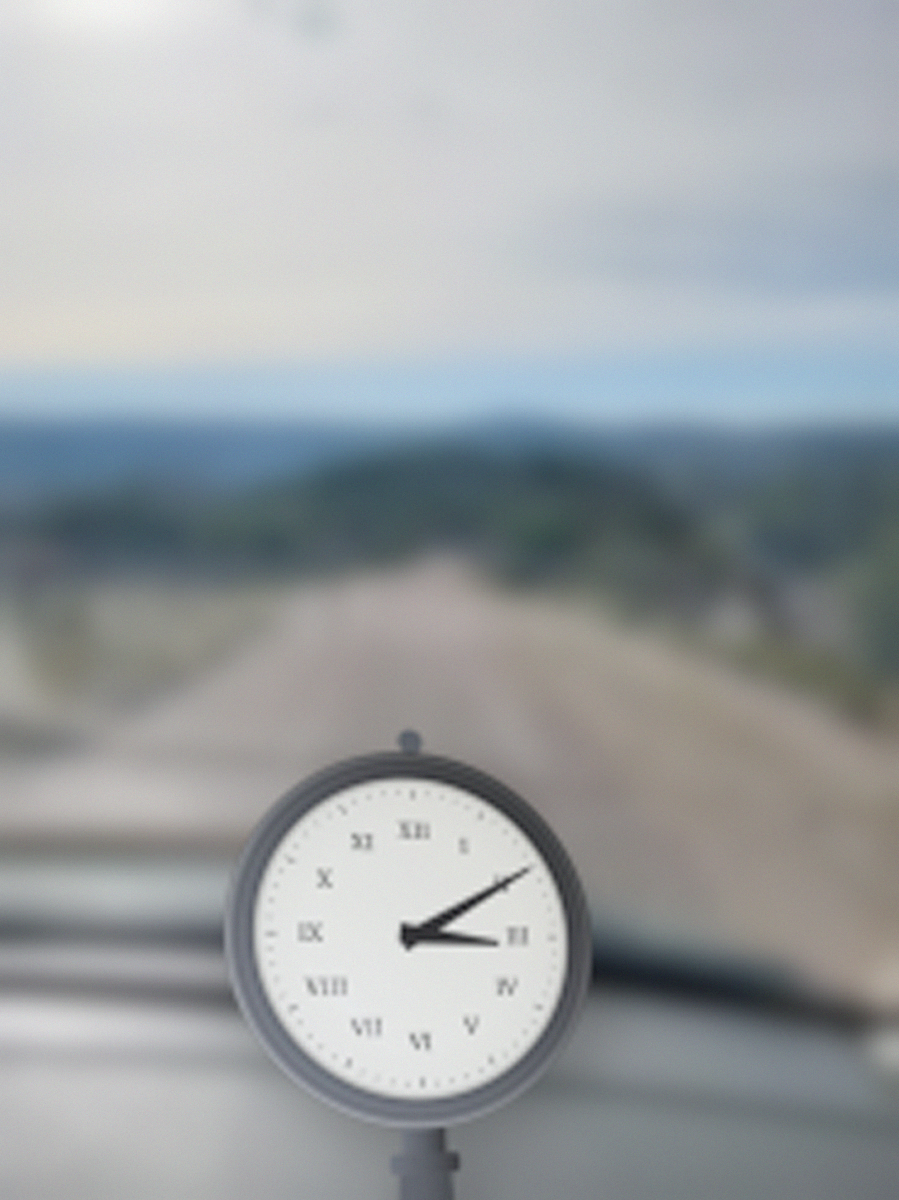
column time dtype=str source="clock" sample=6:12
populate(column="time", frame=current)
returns 3:10
